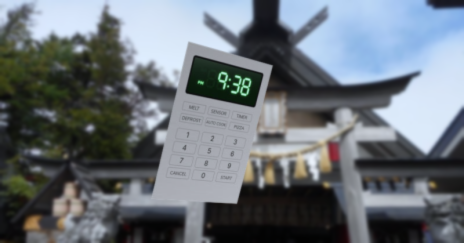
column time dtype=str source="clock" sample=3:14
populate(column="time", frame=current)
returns 9:38
